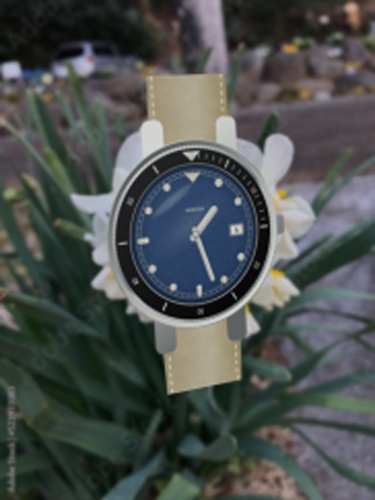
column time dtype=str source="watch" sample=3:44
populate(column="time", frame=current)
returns 1:27
